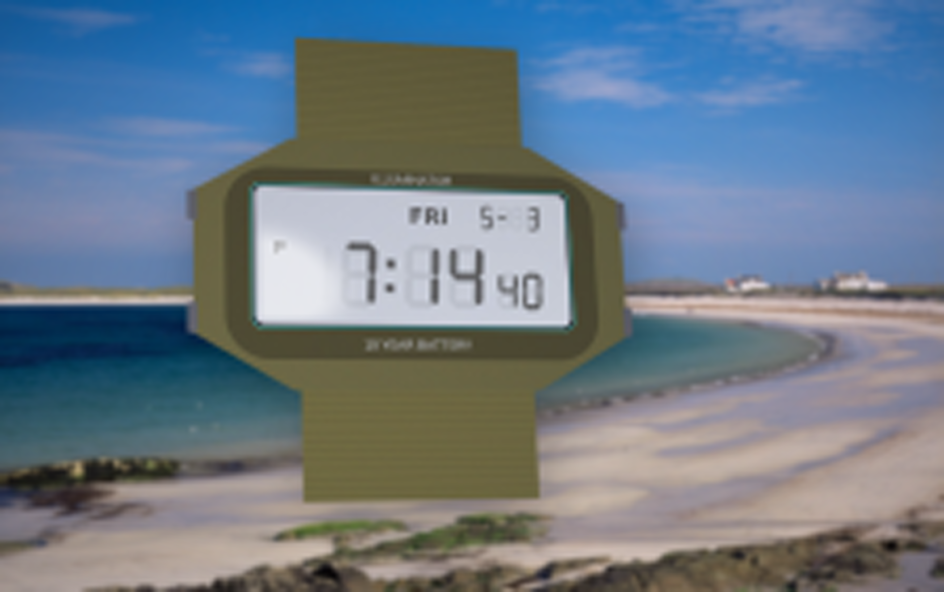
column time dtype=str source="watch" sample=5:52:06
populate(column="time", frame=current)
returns 7:14:40
